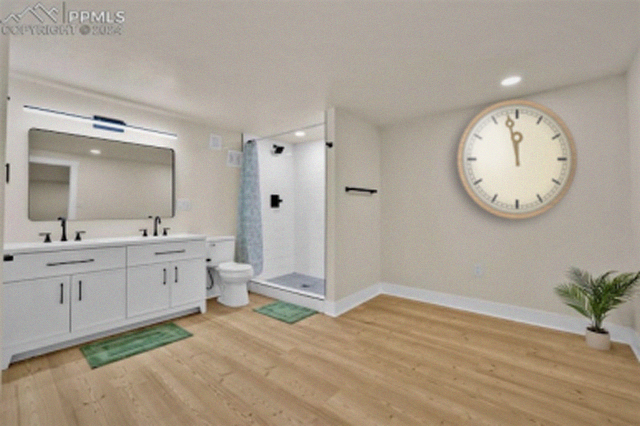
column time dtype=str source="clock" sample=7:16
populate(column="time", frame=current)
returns 11:58
